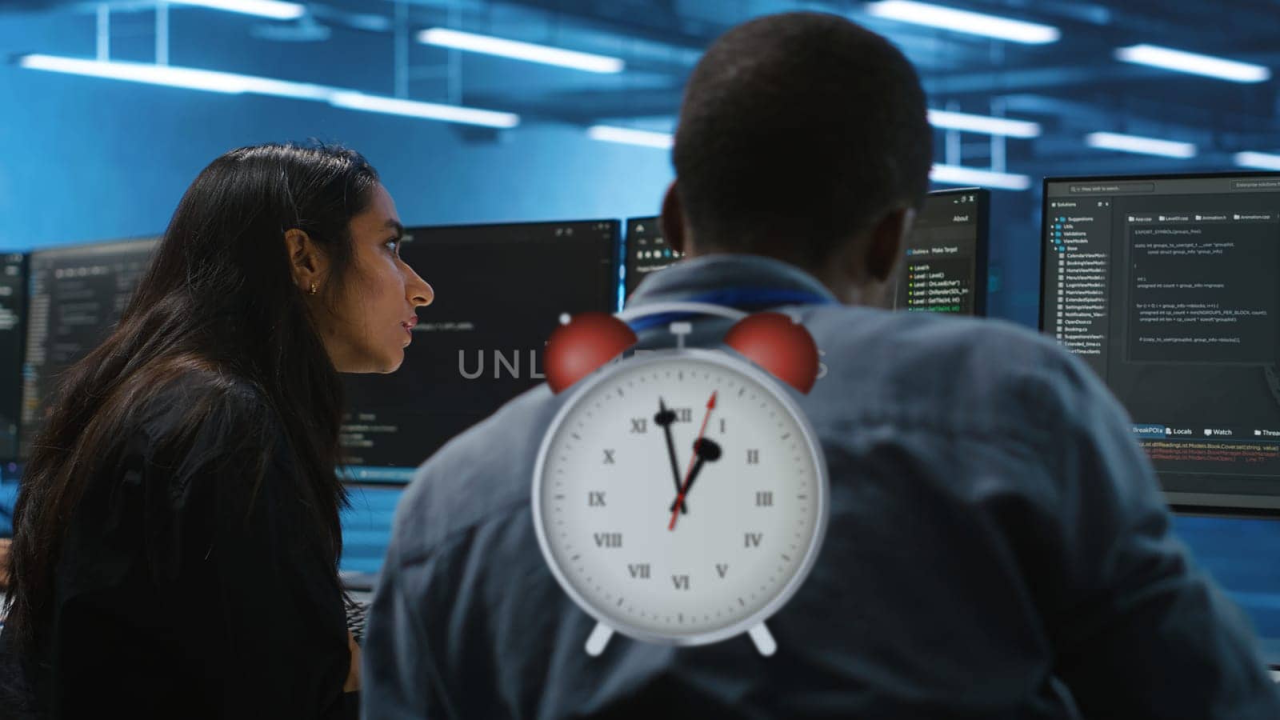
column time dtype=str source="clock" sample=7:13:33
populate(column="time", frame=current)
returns 12:58:03
